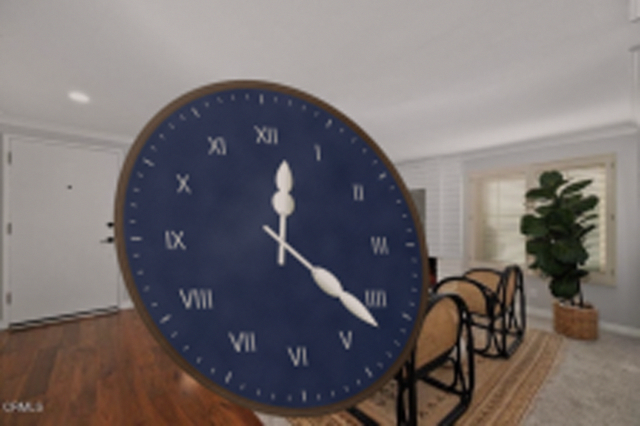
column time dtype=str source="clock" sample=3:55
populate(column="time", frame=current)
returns 12:22
